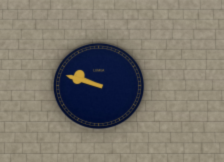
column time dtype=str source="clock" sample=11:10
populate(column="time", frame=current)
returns 9:48
